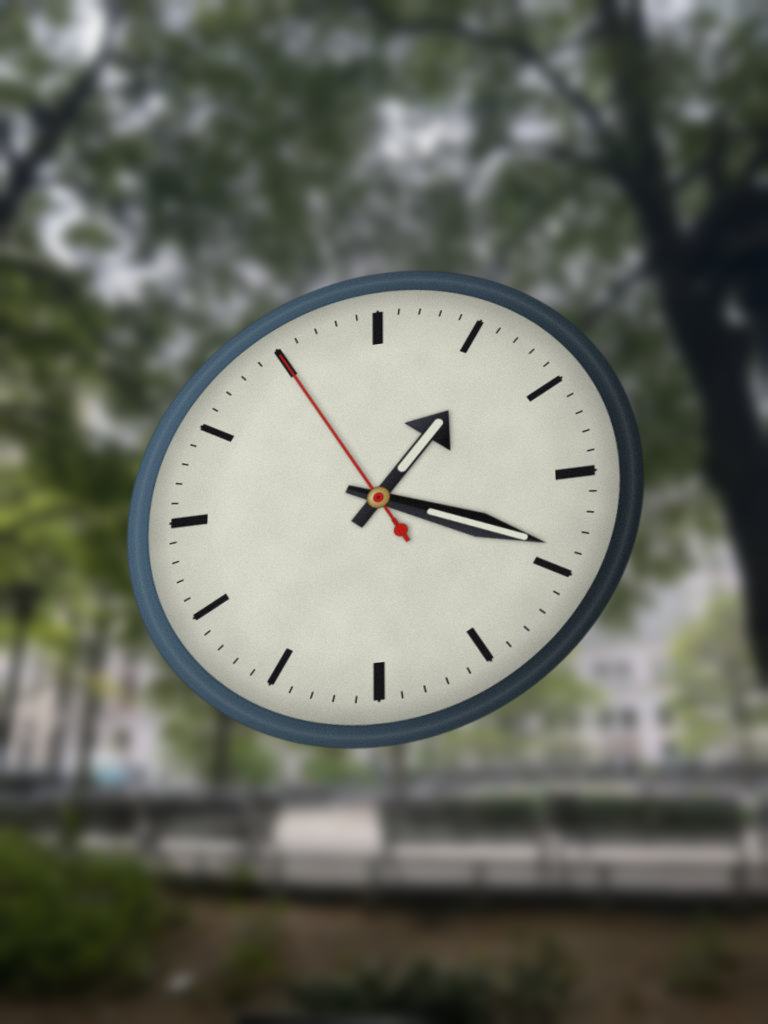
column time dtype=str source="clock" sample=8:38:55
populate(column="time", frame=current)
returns 1:18:55
